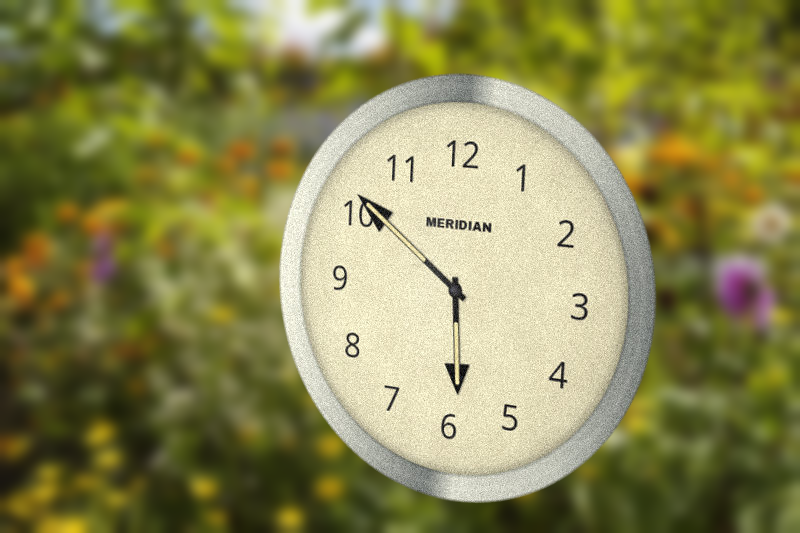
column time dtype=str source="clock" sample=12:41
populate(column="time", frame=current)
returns 5:51
